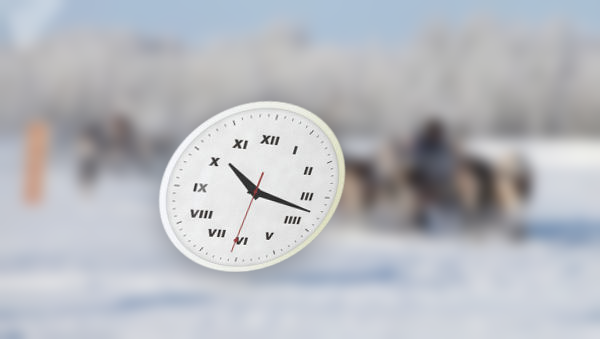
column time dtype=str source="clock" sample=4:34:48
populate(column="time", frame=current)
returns 10:17:31
